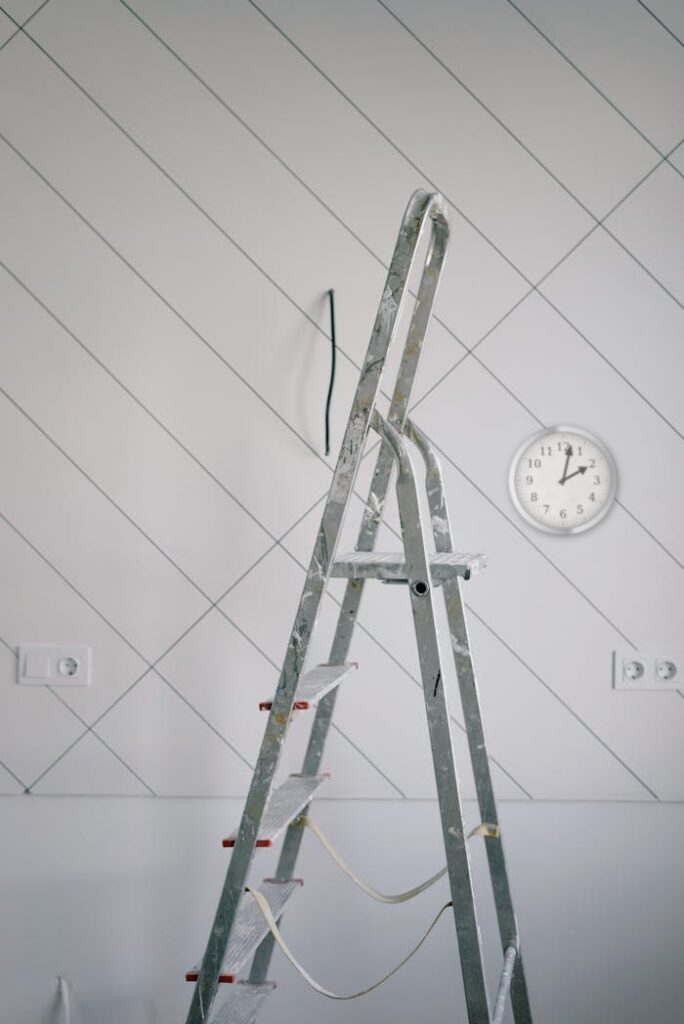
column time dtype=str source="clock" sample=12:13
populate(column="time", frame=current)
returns 2:02
